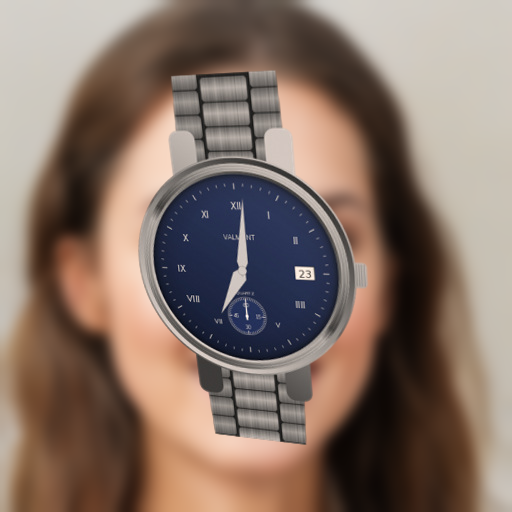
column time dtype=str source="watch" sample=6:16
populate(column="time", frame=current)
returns 7:01
